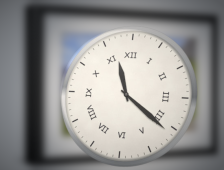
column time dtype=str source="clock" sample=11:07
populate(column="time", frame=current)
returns 11:21
